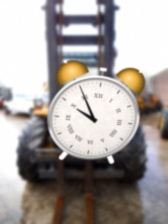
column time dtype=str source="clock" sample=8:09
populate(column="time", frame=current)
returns 9:55
